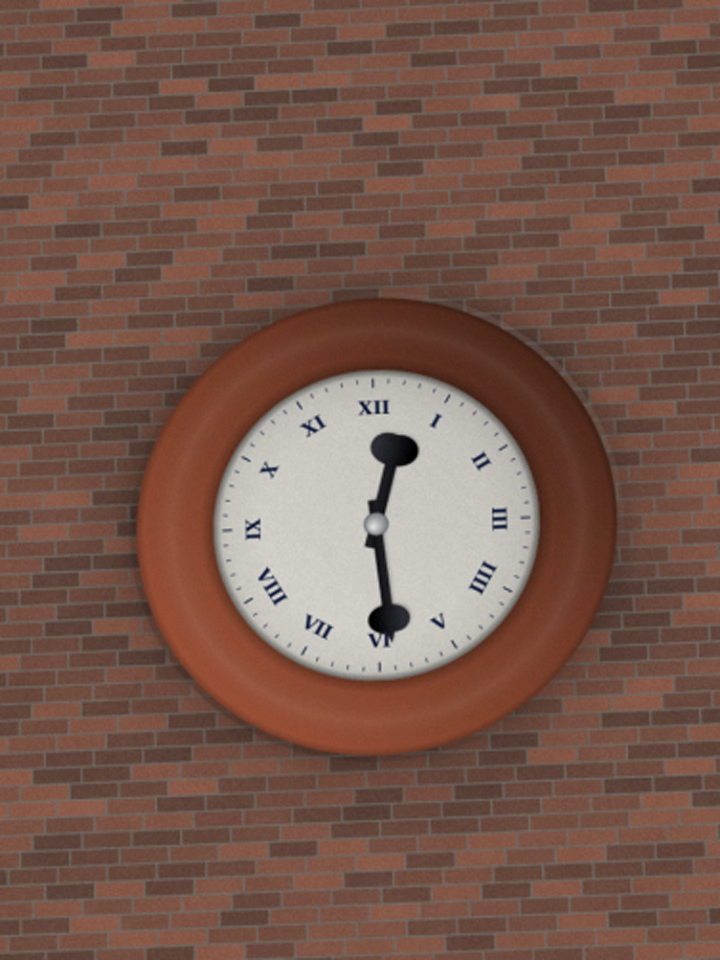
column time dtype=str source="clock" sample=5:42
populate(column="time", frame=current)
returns 12:29
